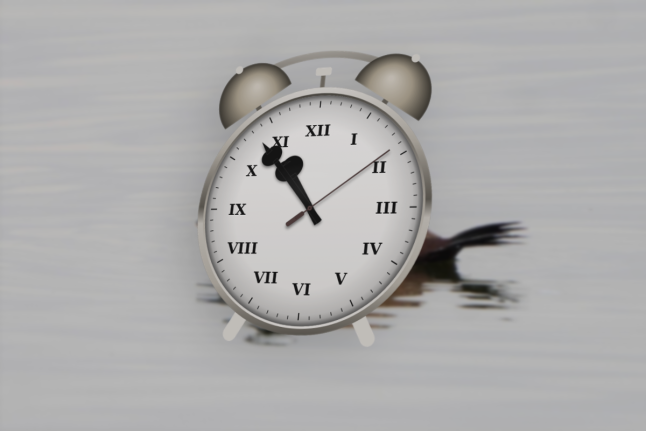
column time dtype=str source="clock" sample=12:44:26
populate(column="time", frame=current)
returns 10:53:09
